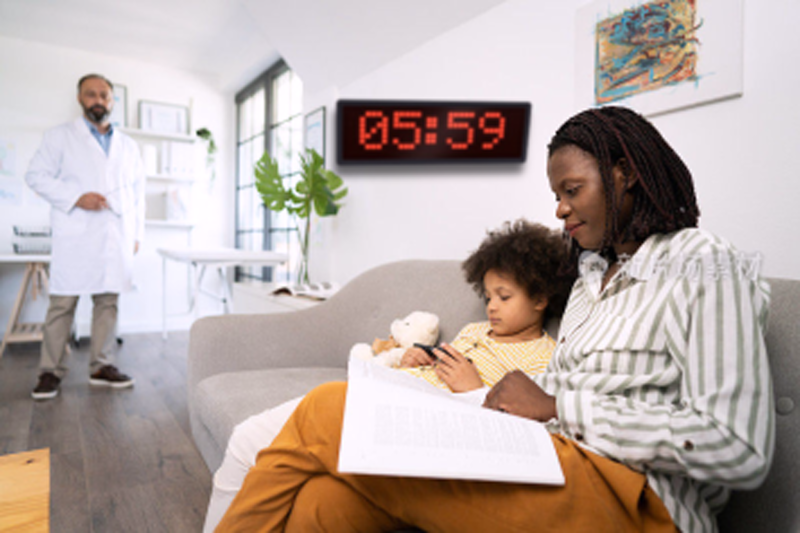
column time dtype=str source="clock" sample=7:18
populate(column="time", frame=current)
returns 5:59
